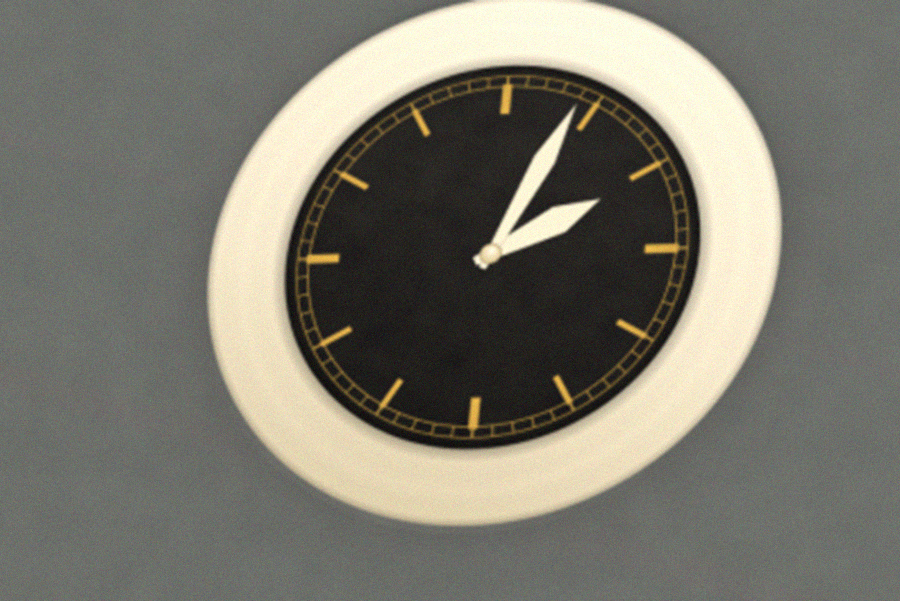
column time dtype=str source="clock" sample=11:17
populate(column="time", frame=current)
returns 2:04
